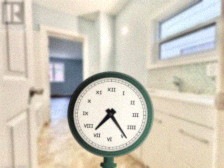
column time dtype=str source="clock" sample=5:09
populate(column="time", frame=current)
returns 7:24
